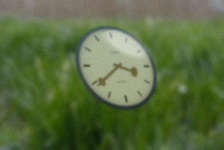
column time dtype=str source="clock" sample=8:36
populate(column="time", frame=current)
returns 3:39
